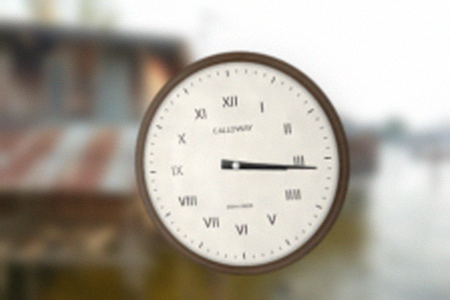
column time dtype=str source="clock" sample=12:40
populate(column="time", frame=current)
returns 3:16
